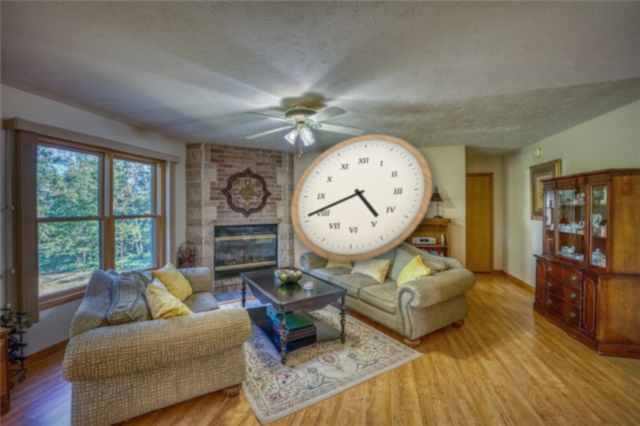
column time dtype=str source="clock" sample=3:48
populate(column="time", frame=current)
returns 4:41
